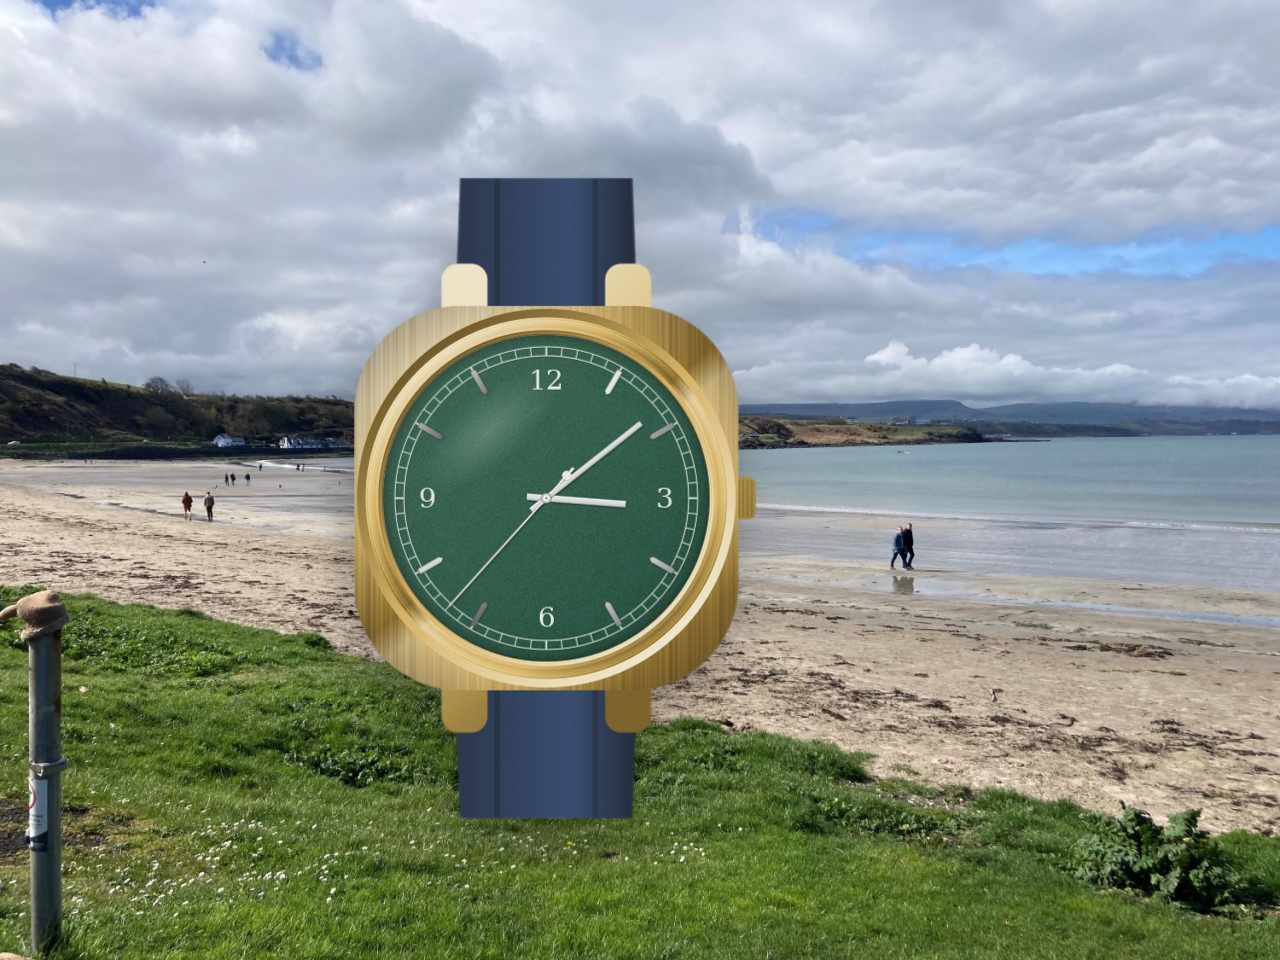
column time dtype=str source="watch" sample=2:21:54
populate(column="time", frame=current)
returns 3:08:37
